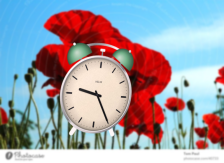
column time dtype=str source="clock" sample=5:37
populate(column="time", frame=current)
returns 9:25
